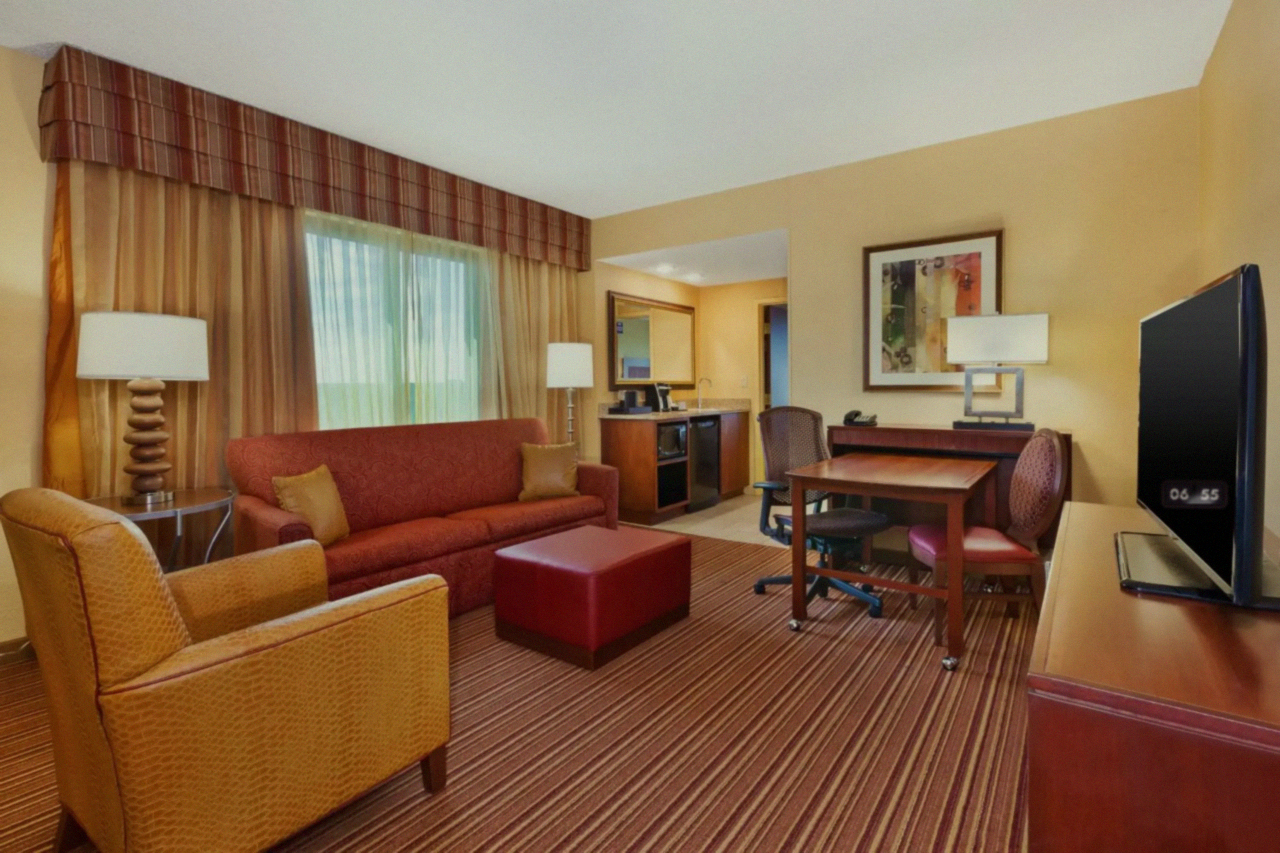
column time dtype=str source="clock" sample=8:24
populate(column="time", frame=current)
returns 6:55
